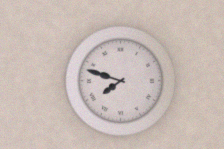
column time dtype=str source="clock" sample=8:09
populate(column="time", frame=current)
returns 7:48
